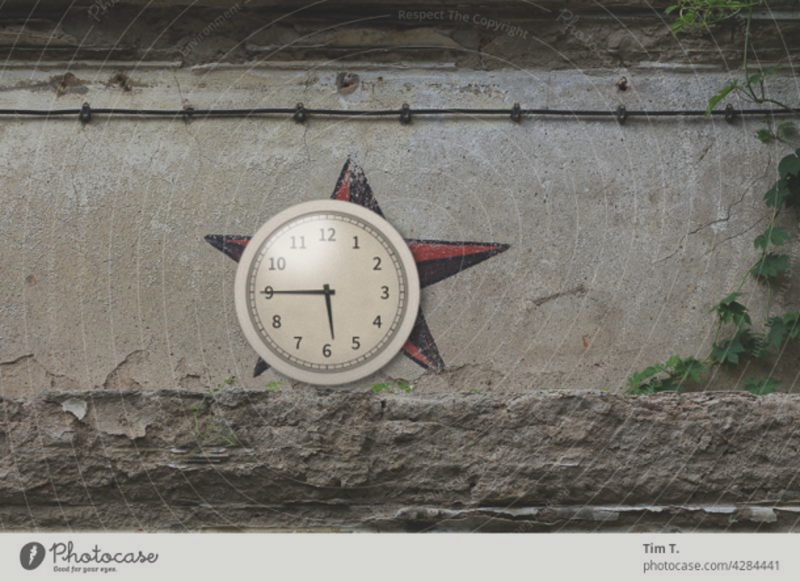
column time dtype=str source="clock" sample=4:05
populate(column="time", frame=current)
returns 5:45
